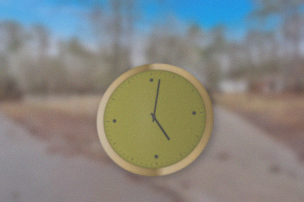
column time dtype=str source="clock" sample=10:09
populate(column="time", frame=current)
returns 5:02
